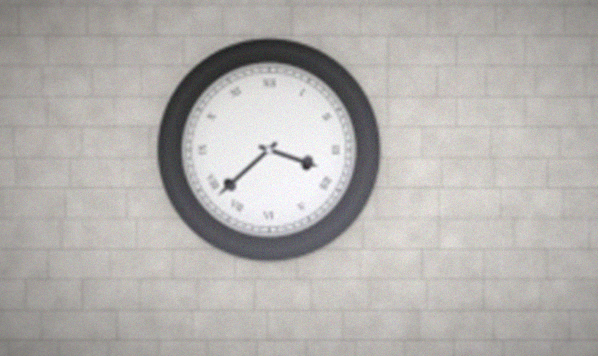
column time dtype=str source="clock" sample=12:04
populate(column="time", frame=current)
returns 3:38
